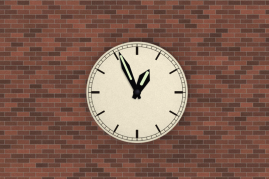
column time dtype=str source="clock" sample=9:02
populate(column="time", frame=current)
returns 12:56
